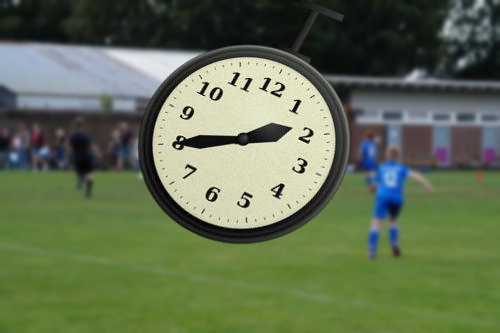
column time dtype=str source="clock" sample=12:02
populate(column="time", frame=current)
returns 1:40
